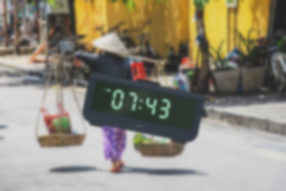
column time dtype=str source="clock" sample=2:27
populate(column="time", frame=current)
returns 7:43
